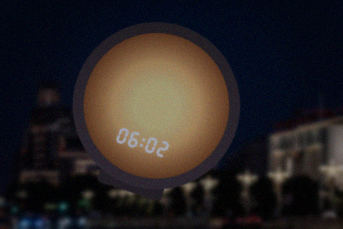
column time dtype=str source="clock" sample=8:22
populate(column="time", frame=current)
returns 6:02
